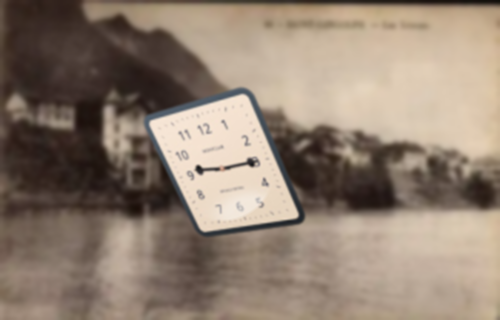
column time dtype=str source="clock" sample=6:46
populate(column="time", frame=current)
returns 9:15
